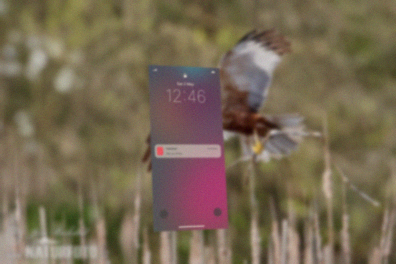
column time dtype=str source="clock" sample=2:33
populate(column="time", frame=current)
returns 12:46
